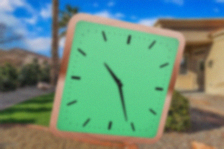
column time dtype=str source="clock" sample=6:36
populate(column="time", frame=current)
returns 10:26
